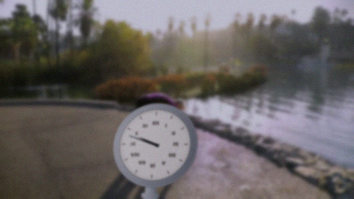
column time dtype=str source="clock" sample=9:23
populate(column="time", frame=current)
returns 9:48
